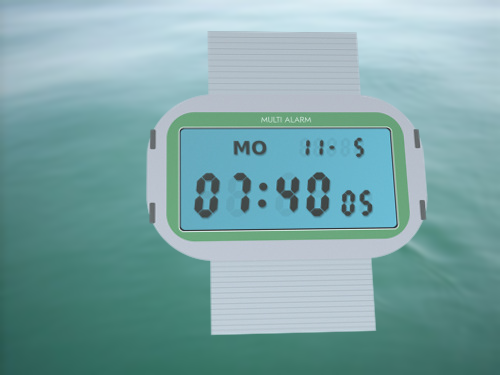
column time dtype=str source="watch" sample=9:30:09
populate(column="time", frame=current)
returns 7:40:05
